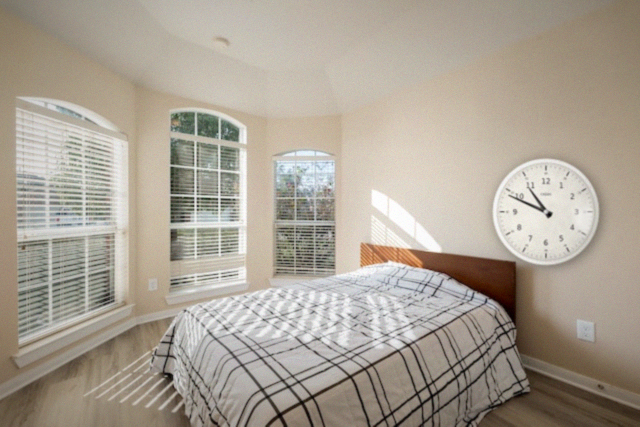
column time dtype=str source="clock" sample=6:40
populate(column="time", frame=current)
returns 10:49
